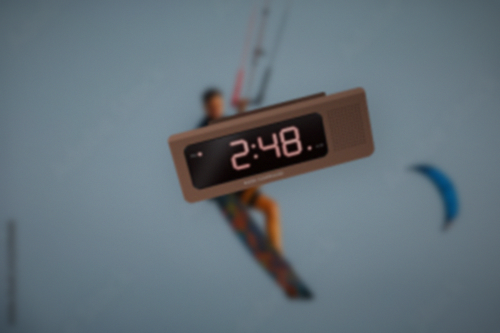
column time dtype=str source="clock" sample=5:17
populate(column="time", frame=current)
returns 2:48
